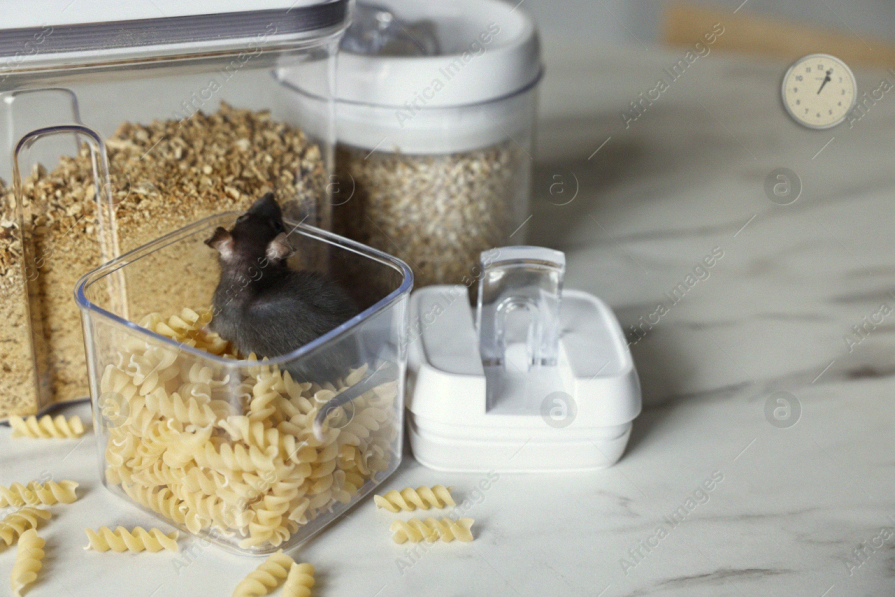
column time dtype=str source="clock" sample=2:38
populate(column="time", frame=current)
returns 1:04
